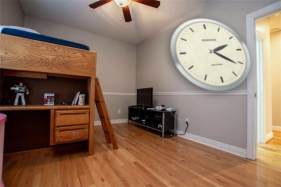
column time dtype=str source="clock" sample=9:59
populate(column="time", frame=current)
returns 2:21
